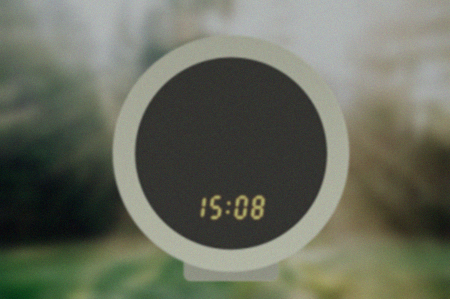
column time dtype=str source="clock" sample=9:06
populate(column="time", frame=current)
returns 15:08
